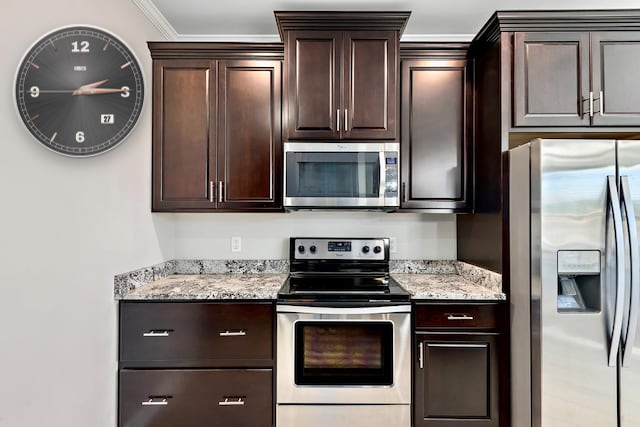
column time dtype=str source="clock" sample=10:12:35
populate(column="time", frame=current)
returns 2:14:45
